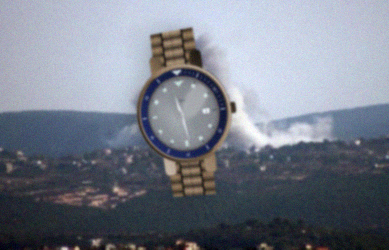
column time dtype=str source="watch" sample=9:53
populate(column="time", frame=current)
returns 11:29
